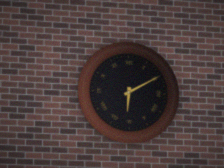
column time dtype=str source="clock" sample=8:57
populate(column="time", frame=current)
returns 6:10
